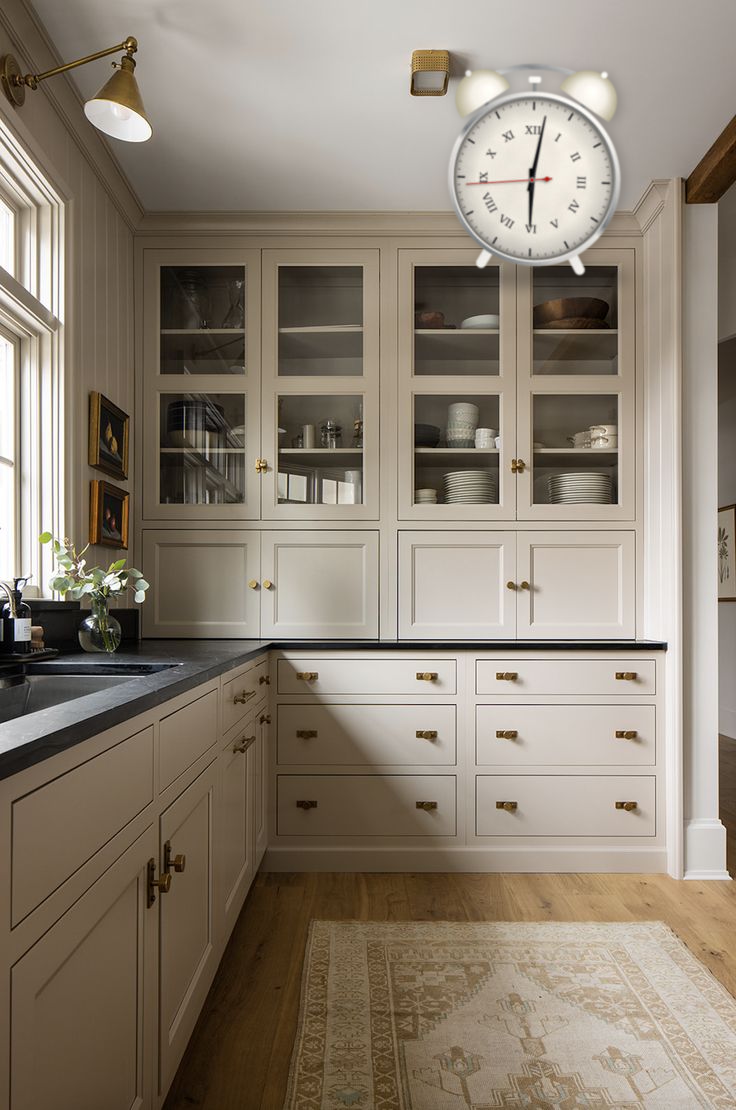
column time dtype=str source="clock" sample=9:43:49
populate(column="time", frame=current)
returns 6:01:44
